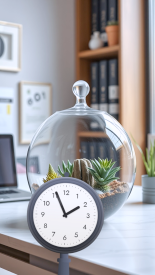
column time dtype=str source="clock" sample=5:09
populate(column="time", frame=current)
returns 1:56
